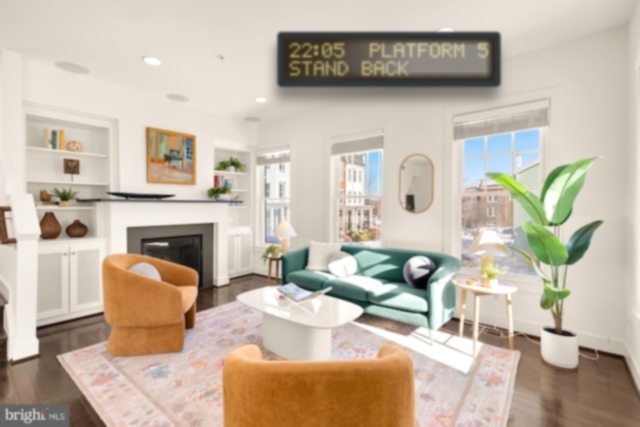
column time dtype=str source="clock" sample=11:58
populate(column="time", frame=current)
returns 22:05
